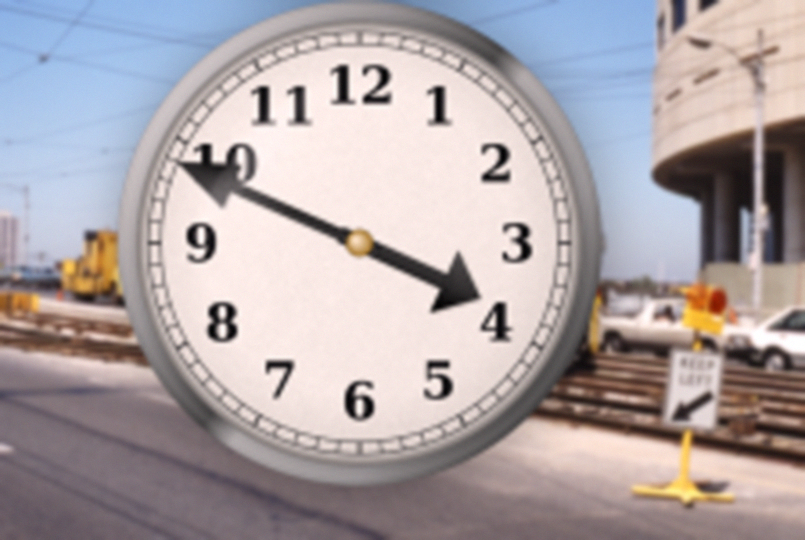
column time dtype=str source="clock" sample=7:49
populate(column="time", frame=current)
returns 3:49
